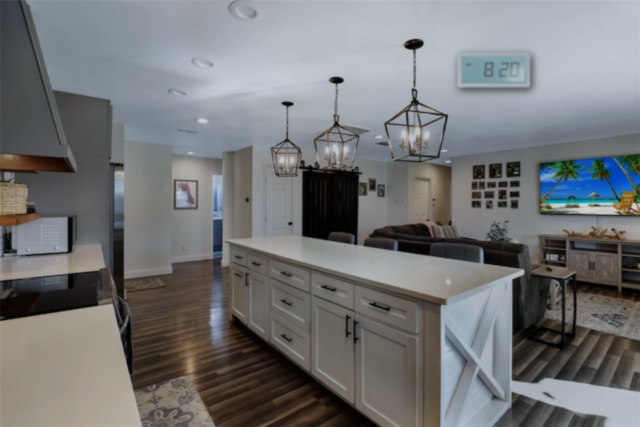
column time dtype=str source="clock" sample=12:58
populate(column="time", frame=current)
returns 8:20
